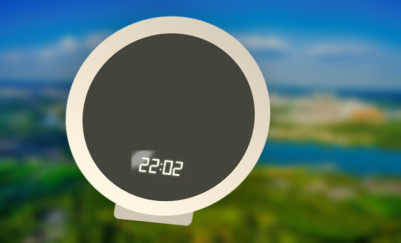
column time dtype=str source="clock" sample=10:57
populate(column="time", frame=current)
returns 22:02
